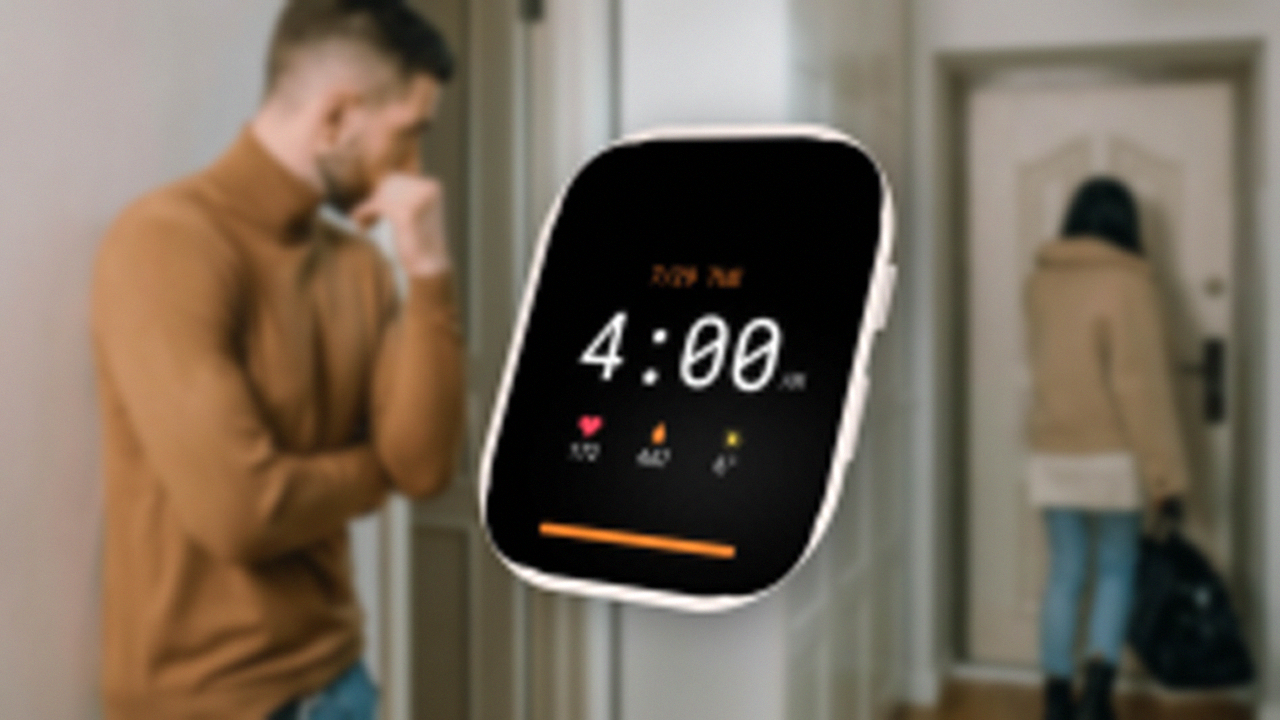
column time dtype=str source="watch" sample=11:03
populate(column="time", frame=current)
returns 4:00
